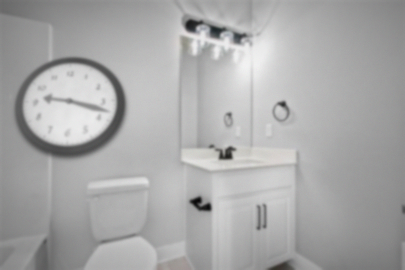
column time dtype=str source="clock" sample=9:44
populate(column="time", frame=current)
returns 9:18
